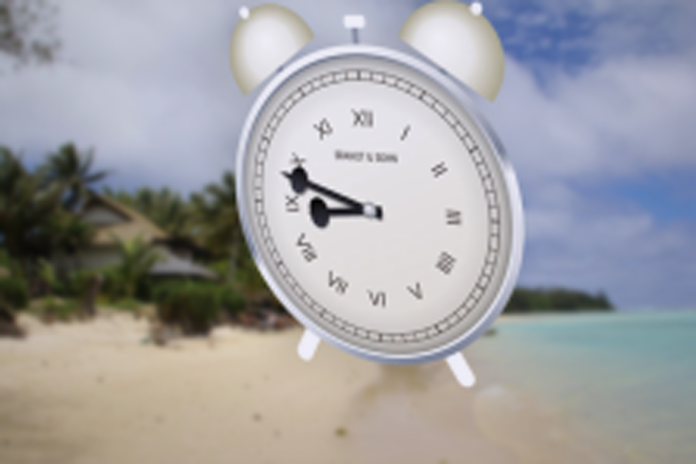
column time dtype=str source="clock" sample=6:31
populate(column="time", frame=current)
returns 8:48
